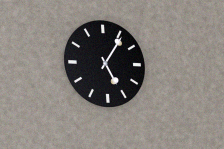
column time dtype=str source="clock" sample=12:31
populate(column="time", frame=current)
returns 5:06
